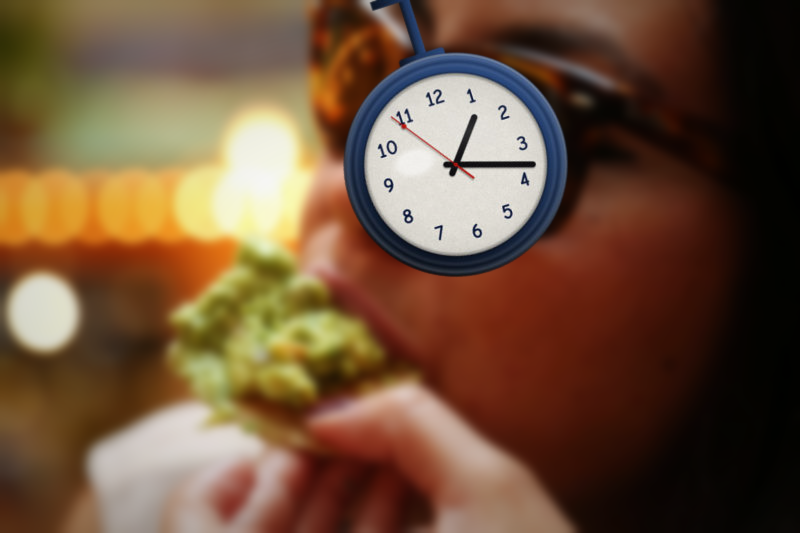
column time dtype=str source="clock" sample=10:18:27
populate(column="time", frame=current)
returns 1:17:54
